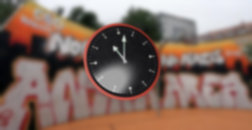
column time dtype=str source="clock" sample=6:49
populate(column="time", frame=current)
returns 11:02
